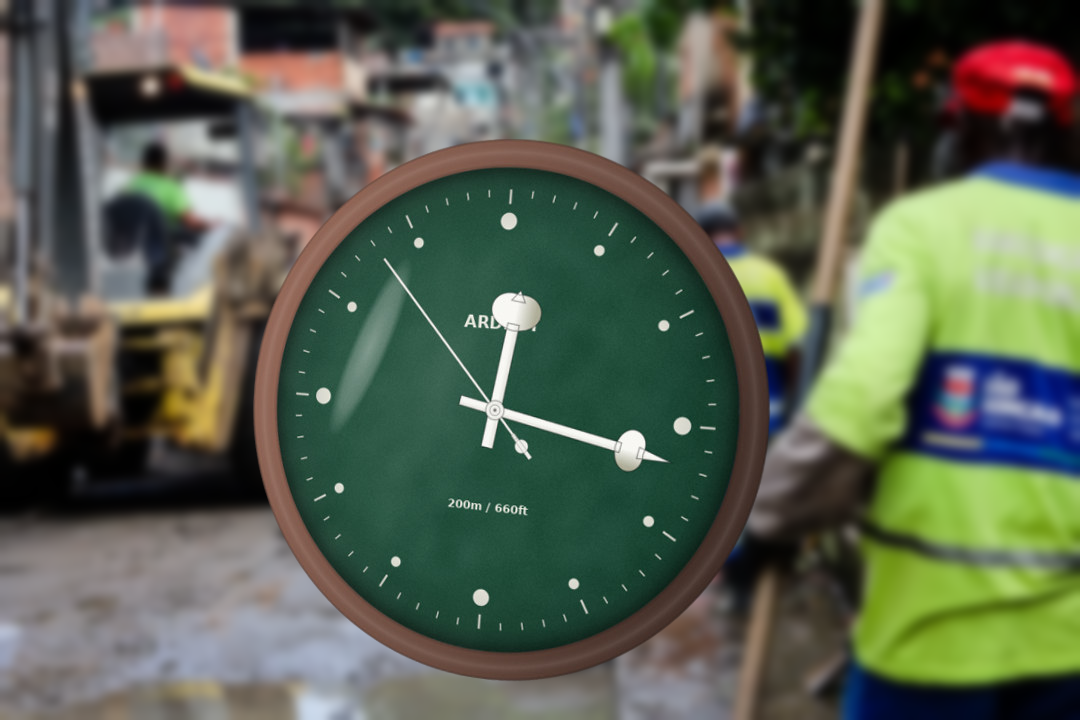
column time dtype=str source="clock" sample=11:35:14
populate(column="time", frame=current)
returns 12:16:53
